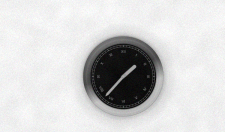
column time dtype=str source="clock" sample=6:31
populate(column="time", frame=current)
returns 1:37
